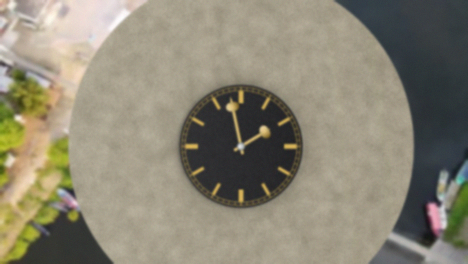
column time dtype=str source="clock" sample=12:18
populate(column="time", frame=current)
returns 1:58
